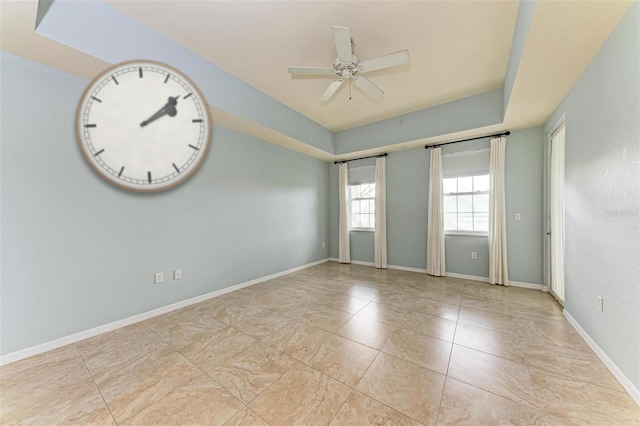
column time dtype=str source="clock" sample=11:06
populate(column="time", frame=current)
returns 2:09
